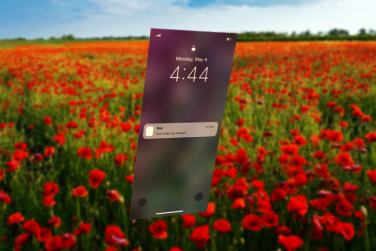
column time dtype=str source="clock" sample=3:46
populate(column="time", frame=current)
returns 4:44
